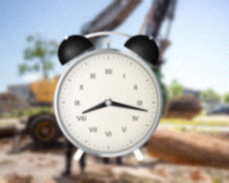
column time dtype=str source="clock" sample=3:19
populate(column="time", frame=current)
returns 8:17
